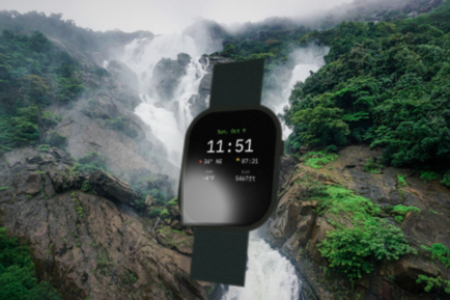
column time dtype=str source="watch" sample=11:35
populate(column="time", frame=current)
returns 11:51
